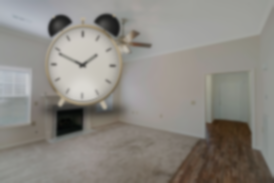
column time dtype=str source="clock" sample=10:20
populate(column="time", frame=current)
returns 1:49
